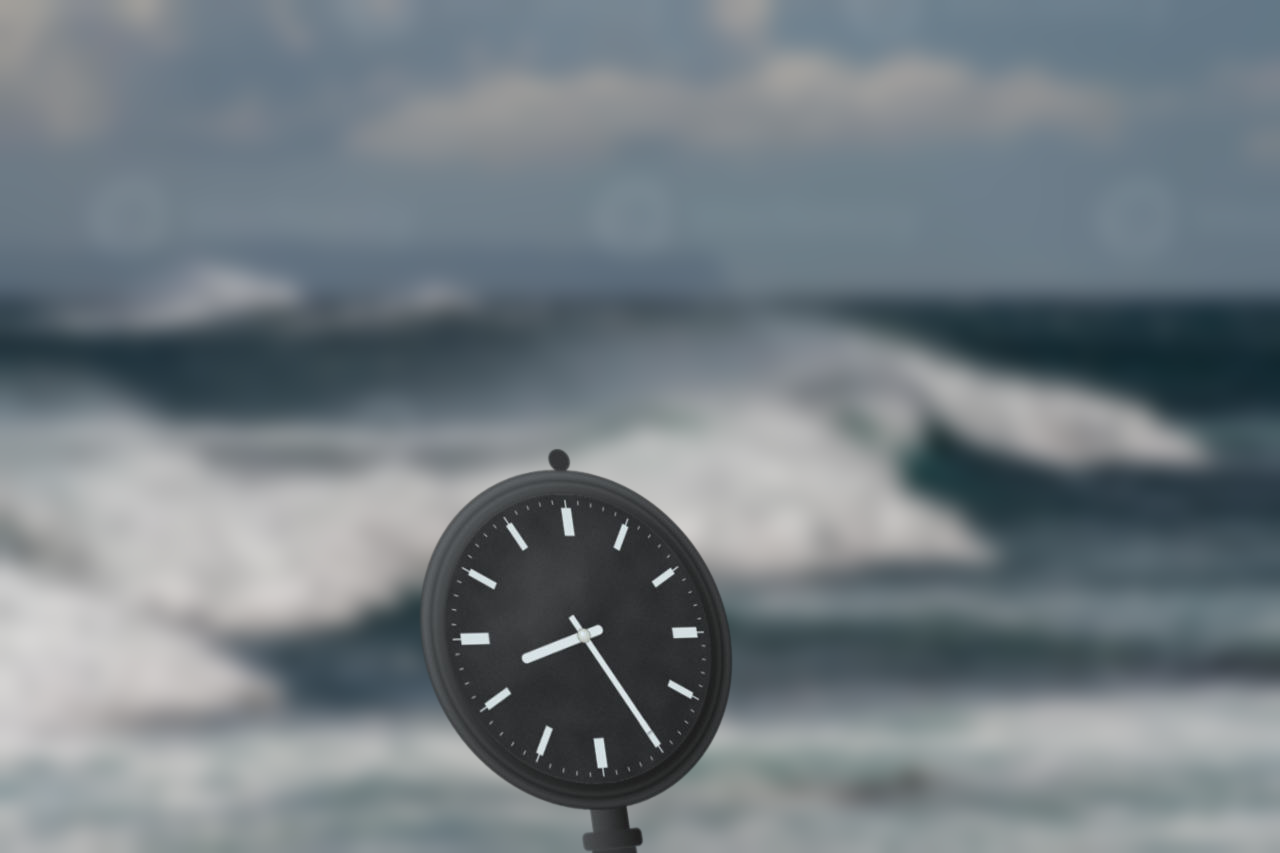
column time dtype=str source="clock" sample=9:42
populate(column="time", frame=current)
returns 8:25
